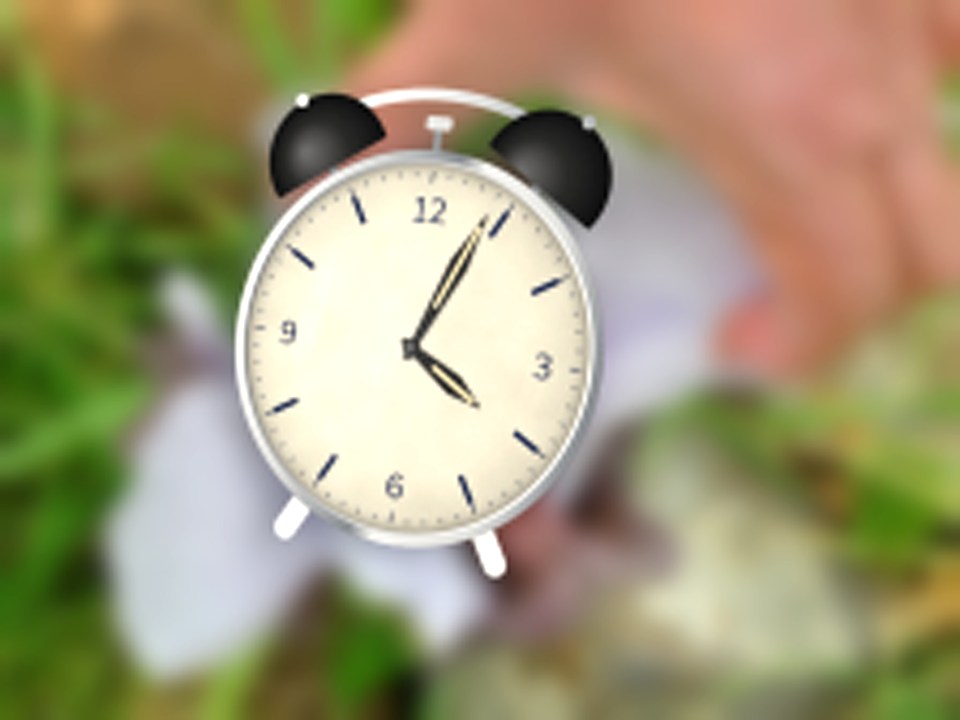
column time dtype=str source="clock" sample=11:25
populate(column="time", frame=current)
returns 4:04
